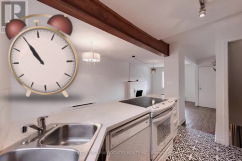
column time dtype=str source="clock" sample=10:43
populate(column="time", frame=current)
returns 10:55
